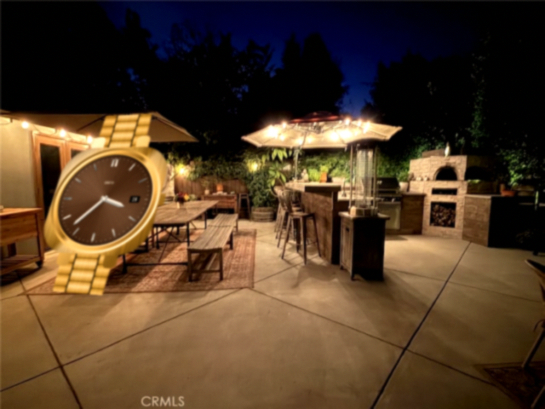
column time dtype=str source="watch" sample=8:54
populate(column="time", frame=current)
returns 3:37
